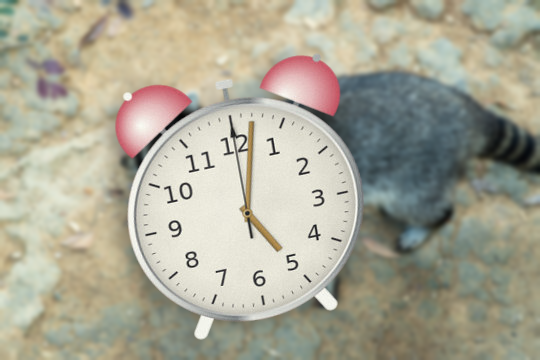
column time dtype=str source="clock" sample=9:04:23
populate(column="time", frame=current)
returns 5:02:00
